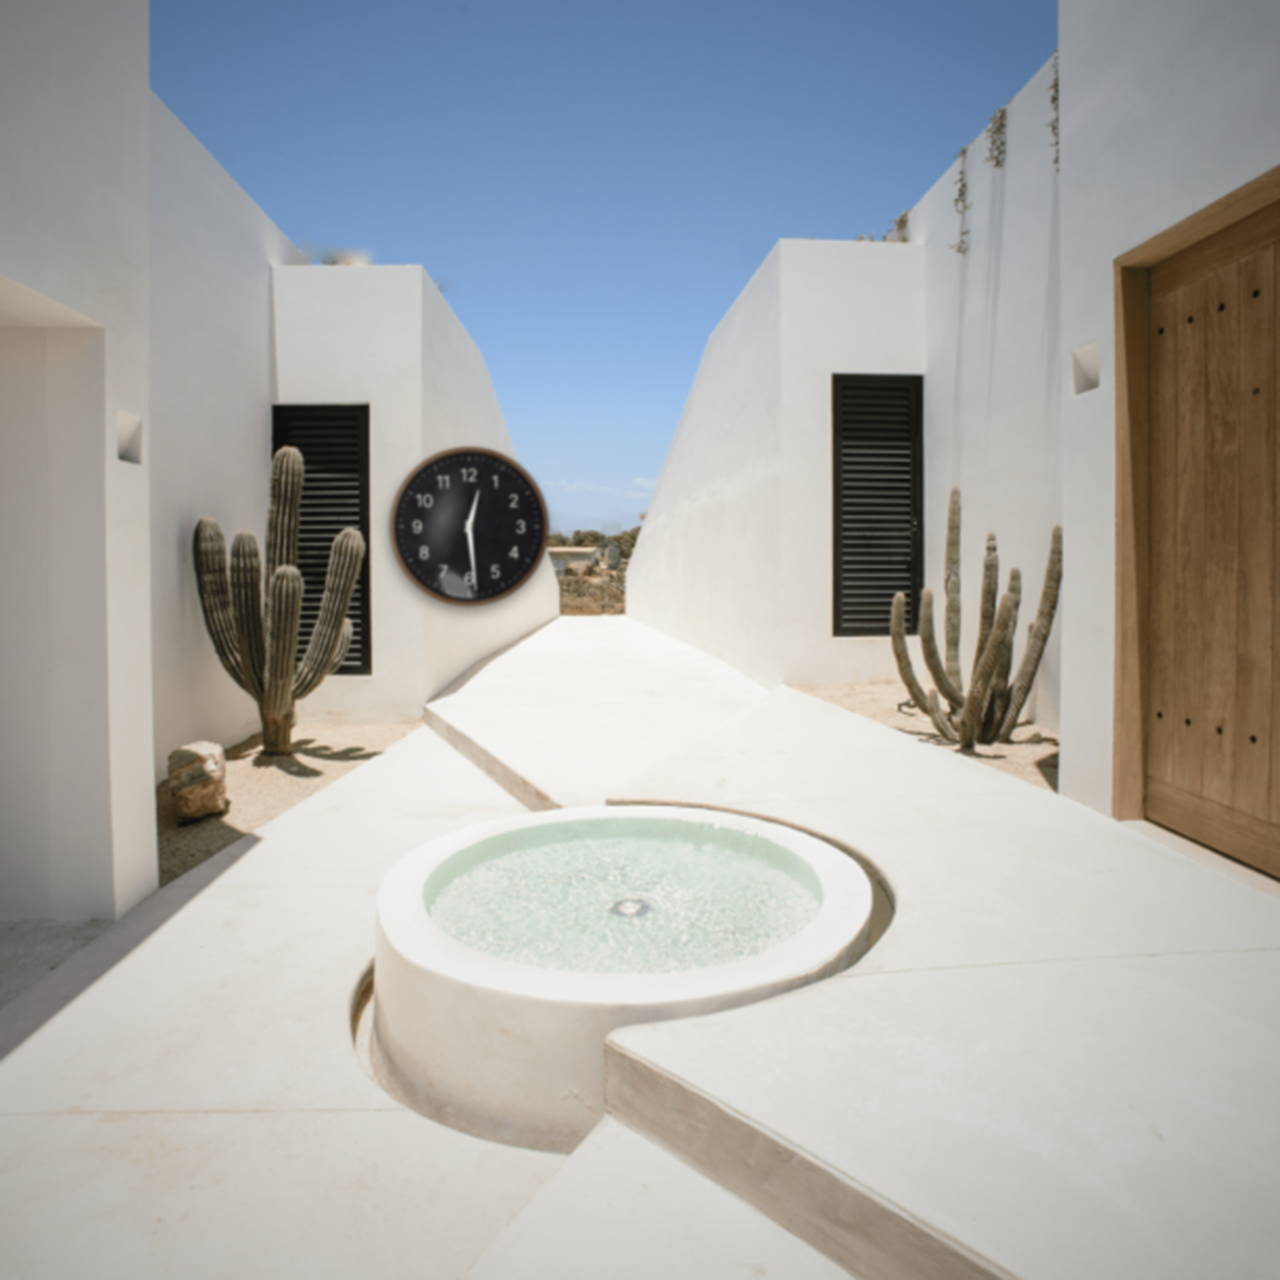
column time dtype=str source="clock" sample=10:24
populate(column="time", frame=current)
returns 12:29
